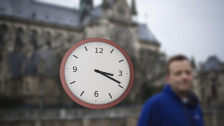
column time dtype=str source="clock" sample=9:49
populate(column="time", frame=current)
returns 3:19
